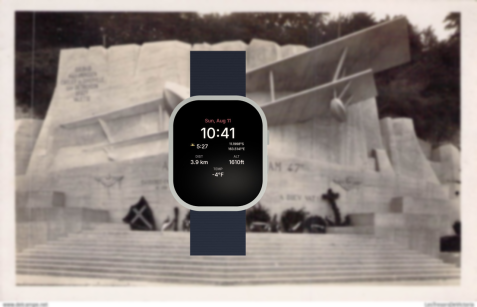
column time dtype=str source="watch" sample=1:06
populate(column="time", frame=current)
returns 10:41
